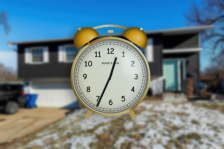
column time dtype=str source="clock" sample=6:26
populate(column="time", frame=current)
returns 12:34
